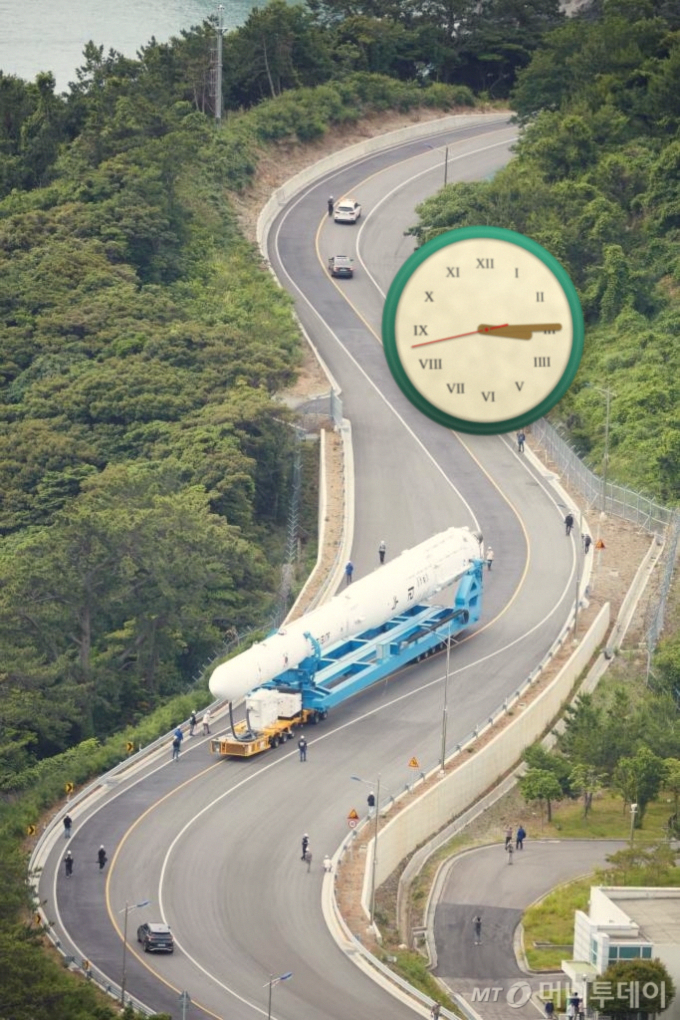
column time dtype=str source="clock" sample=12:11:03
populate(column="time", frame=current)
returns 3:14:43
